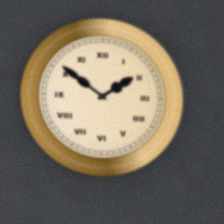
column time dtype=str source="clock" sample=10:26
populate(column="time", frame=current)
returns 1:51
